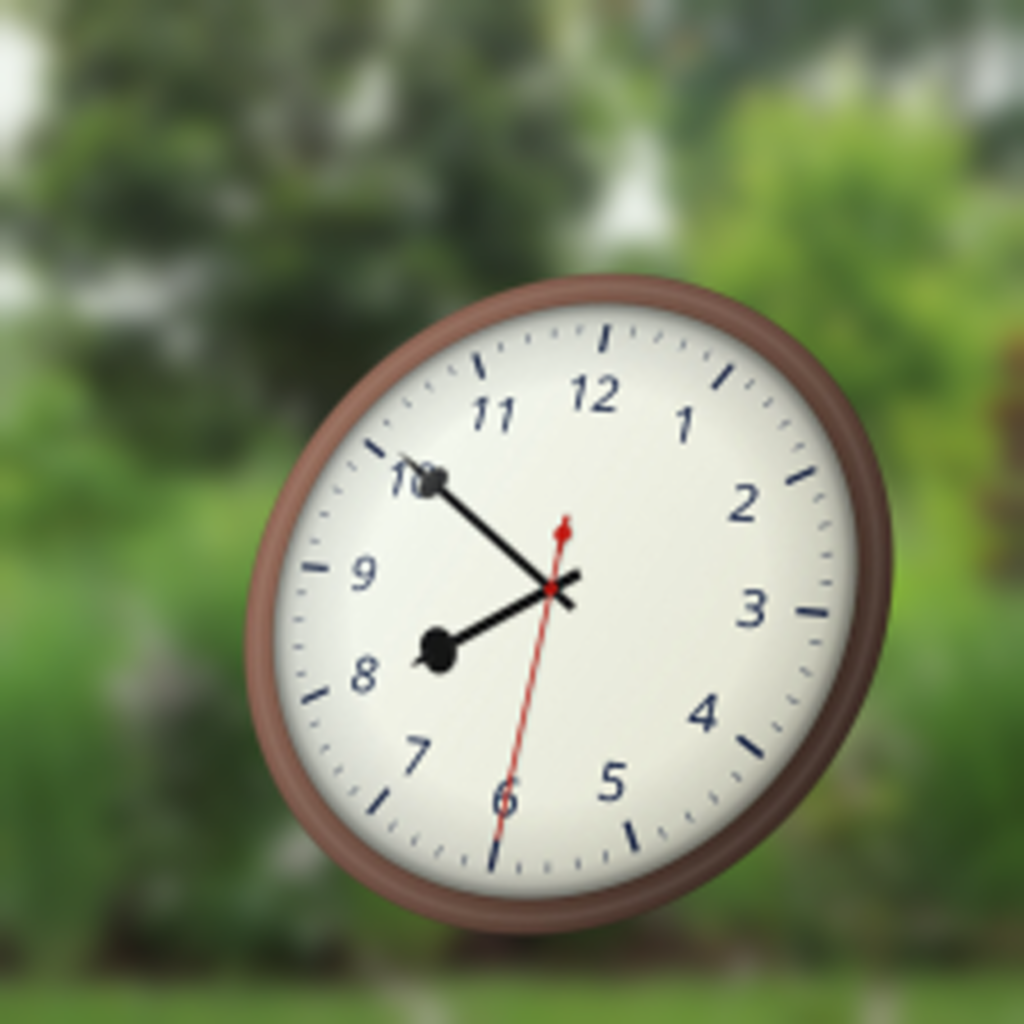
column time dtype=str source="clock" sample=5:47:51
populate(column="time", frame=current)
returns 7:50:30
